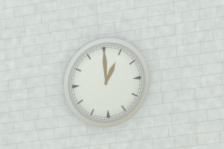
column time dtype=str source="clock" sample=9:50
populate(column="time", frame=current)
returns 1:00
